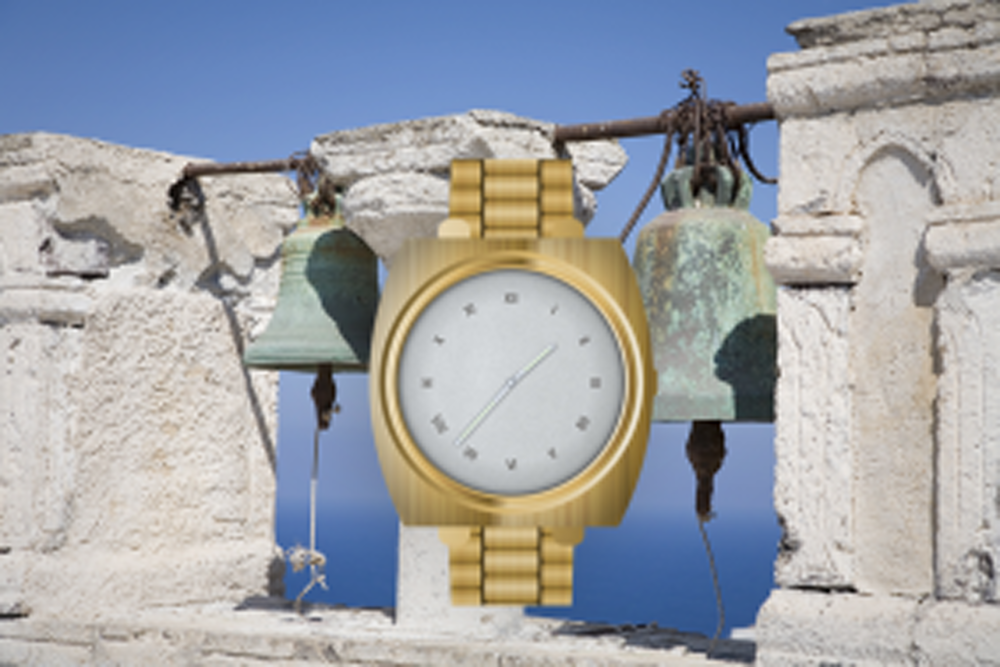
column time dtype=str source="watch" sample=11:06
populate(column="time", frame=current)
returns 1:37
